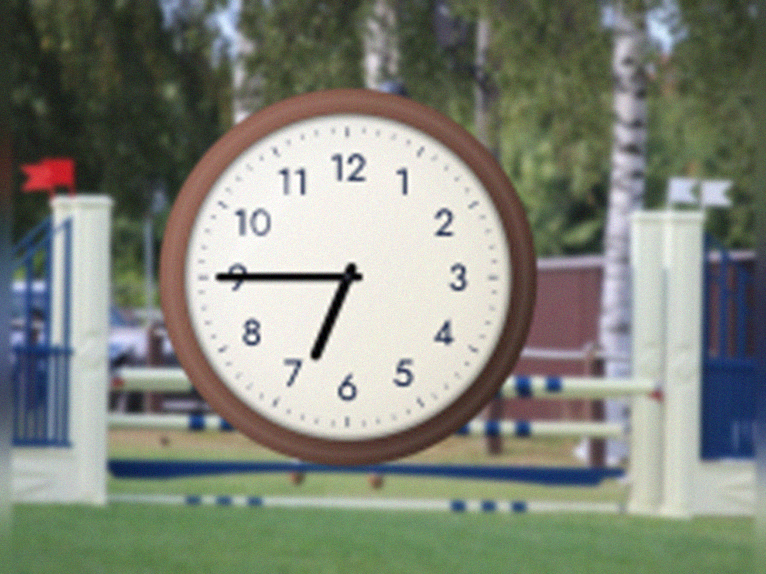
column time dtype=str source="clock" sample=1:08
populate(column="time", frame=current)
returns 6:45
